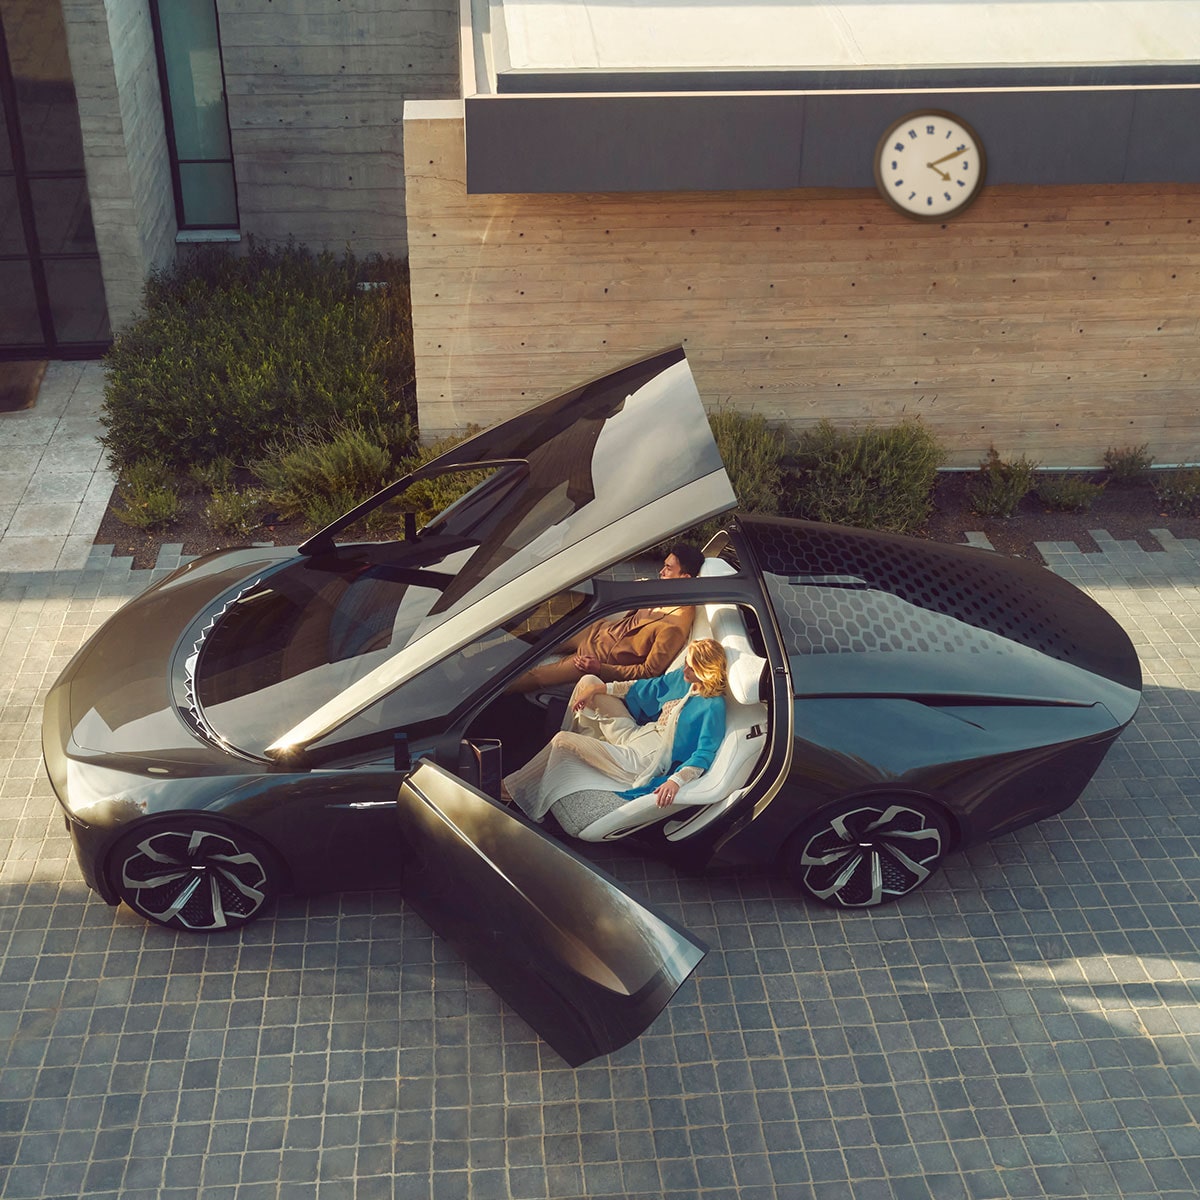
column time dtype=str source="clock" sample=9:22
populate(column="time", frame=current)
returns 4:11
